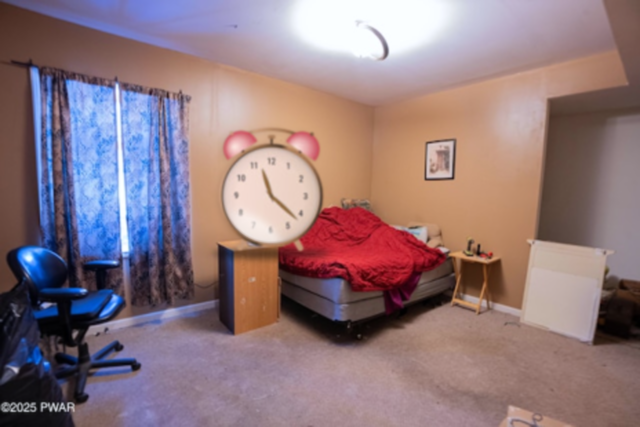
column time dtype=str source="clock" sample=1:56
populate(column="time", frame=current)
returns 11:22
